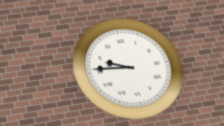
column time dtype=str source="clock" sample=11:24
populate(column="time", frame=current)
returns 9:46
